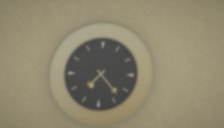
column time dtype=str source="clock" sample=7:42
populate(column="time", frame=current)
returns 7:23
